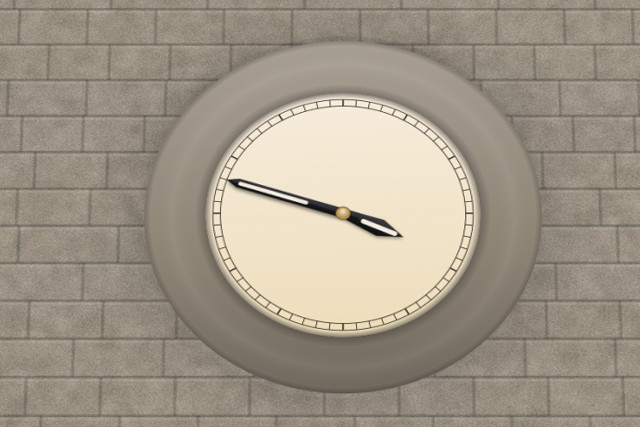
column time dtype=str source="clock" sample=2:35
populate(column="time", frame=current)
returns 3:48
